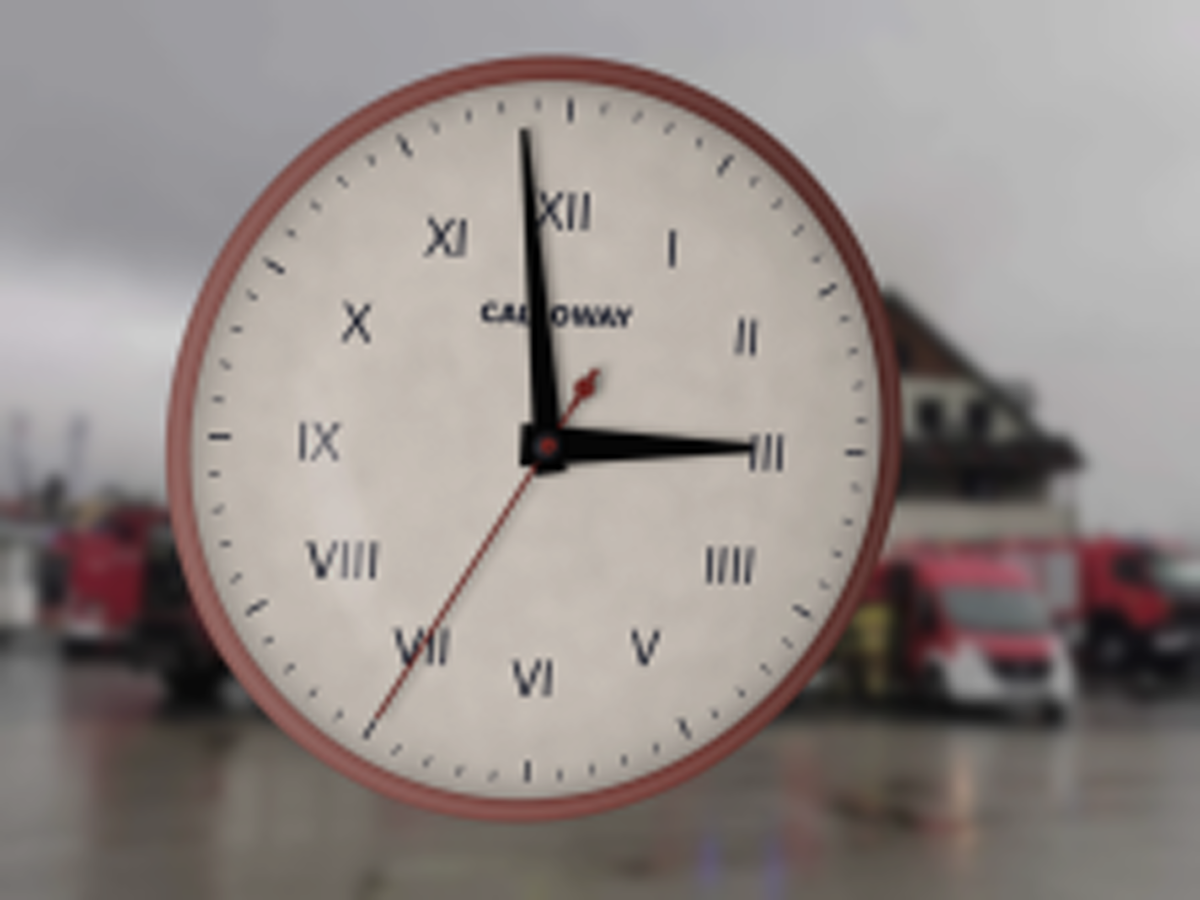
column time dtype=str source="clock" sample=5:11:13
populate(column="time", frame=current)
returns 2:58:35
